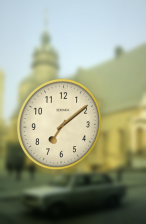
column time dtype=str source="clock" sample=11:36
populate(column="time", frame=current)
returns 7:09
